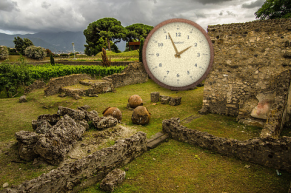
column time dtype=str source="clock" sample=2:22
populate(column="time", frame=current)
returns 1:56
